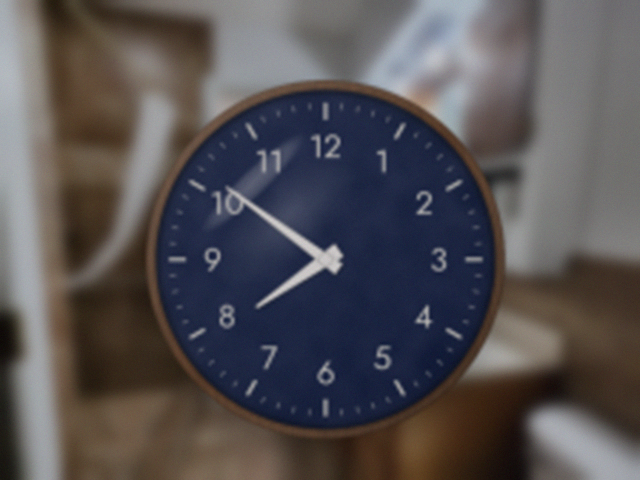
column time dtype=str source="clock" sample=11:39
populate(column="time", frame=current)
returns 7:51
